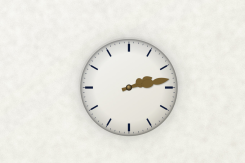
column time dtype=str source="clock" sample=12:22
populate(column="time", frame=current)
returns 2:13
